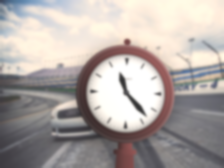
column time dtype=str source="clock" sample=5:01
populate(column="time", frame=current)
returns 11:23
